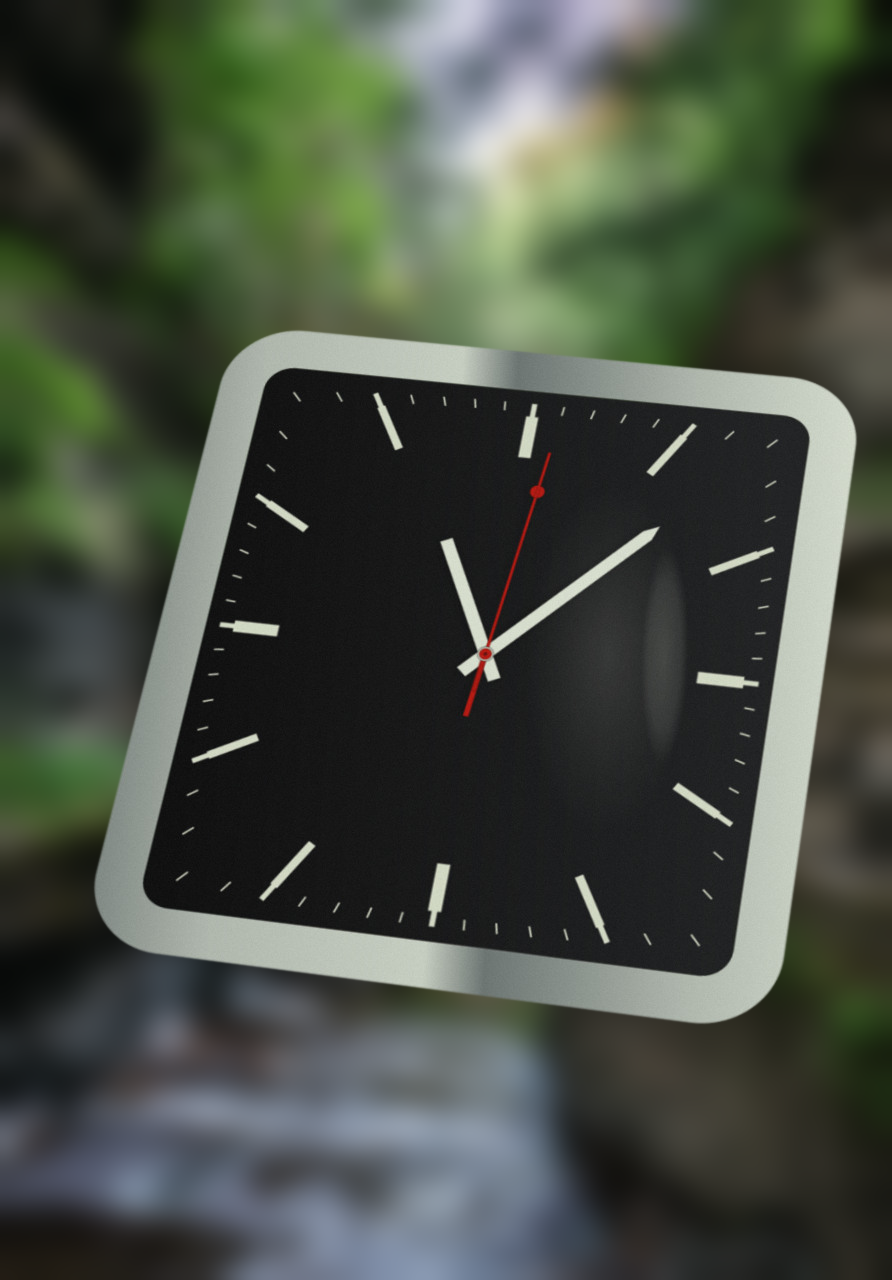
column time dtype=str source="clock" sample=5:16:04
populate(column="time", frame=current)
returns 11:07:01
